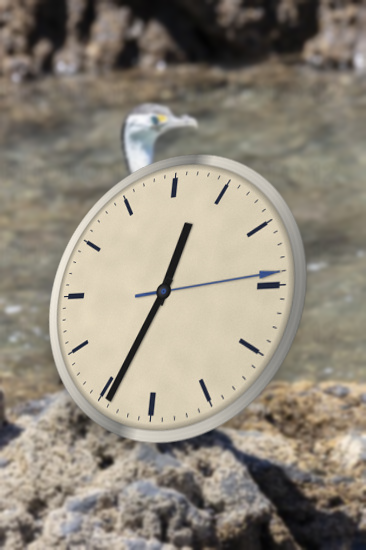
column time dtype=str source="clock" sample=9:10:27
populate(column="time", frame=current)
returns 12:34:14
